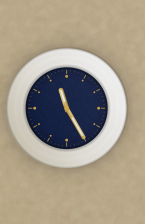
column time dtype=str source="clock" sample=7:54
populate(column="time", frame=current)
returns 11:25
